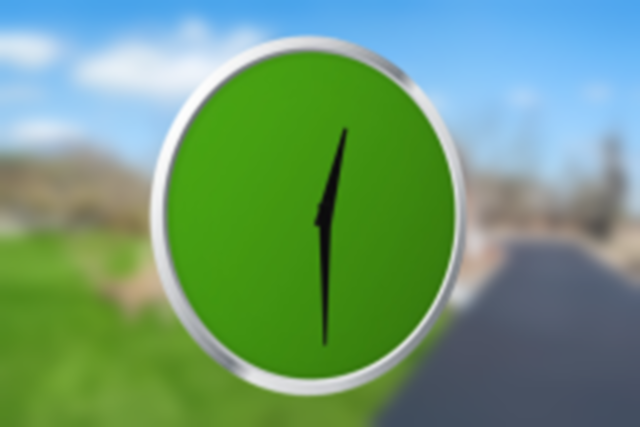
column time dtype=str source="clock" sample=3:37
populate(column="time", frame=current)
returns 12:30
